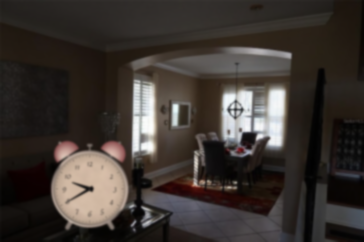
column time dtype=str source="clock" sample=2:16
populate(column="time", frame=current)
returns 9:40
